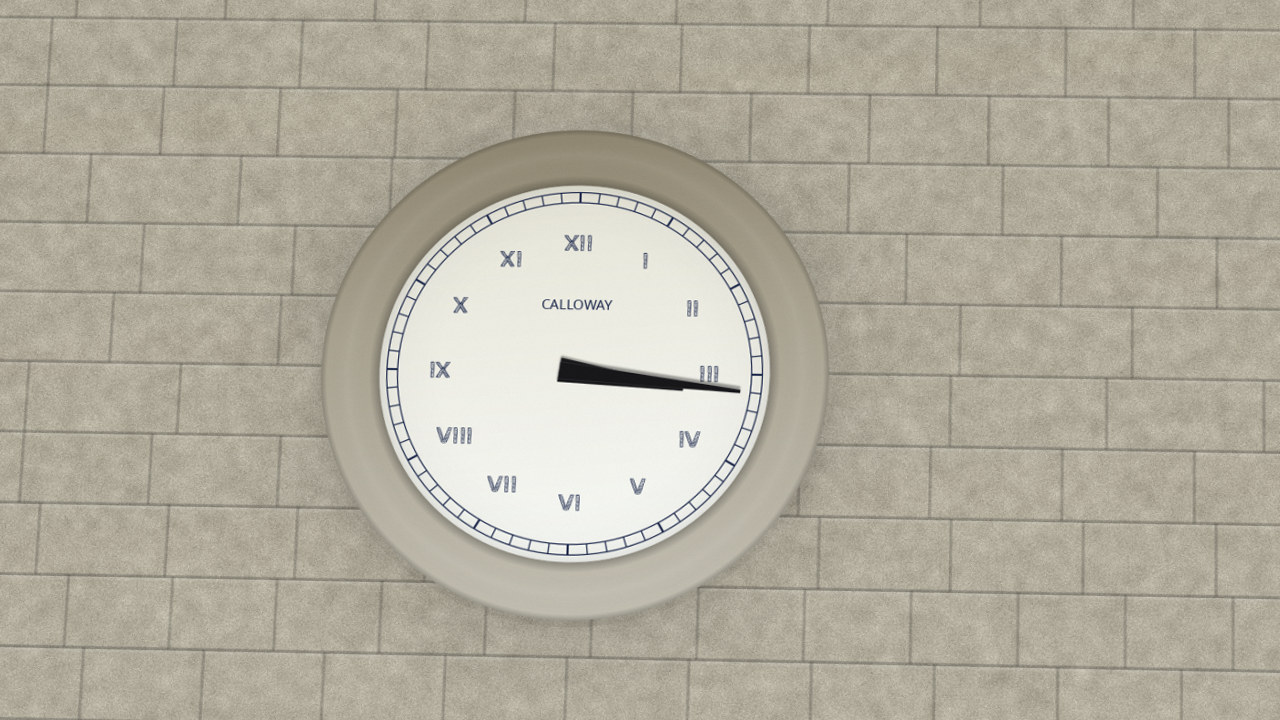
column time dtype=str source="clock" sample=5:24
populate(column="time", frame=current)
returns 3:16
